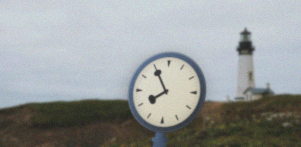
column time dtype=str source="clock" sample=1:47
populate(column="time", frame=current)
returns 7:55
